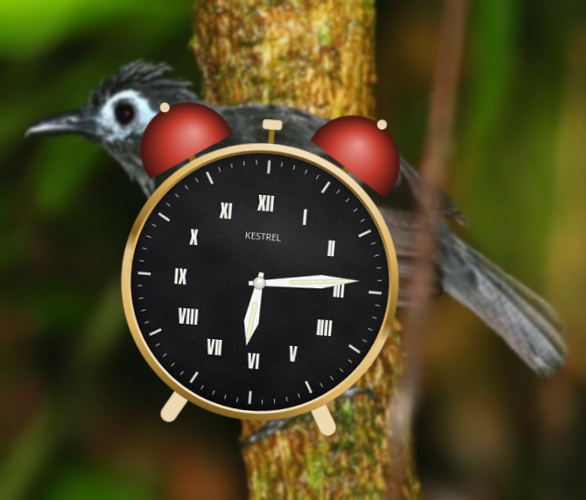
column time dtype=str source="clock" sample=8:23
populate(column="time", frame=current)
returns 6:14
